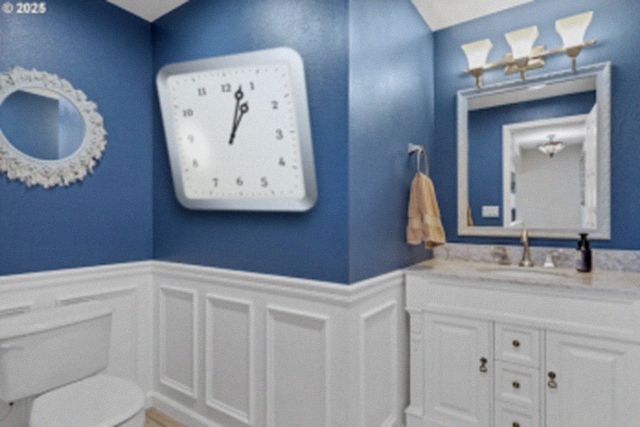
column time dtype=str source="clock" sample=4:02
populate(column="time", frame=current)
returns 1:03
